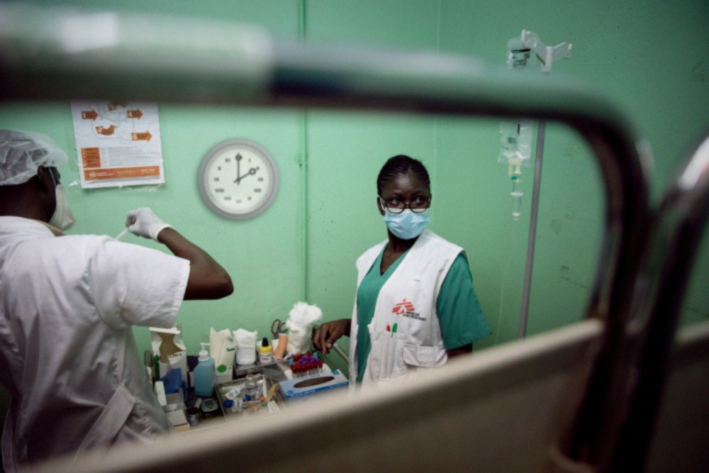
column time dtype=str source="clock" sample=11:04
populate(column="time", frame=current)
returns 2:00
